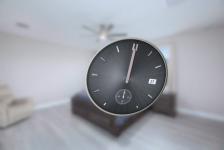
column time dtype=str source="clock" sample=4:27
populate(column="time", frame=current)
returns 12:00
